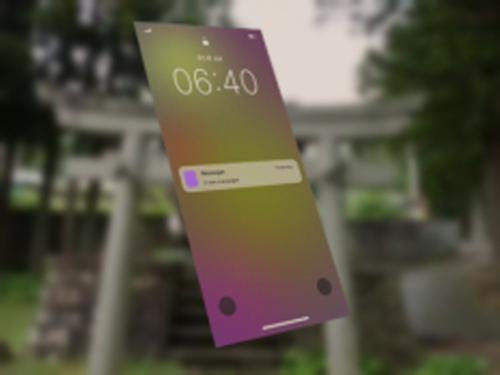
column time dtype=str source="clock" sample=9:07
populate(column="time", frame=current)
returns 6:40
